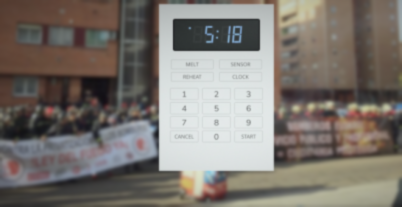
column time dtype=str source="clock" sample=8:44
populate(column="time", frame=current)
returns 5:18
